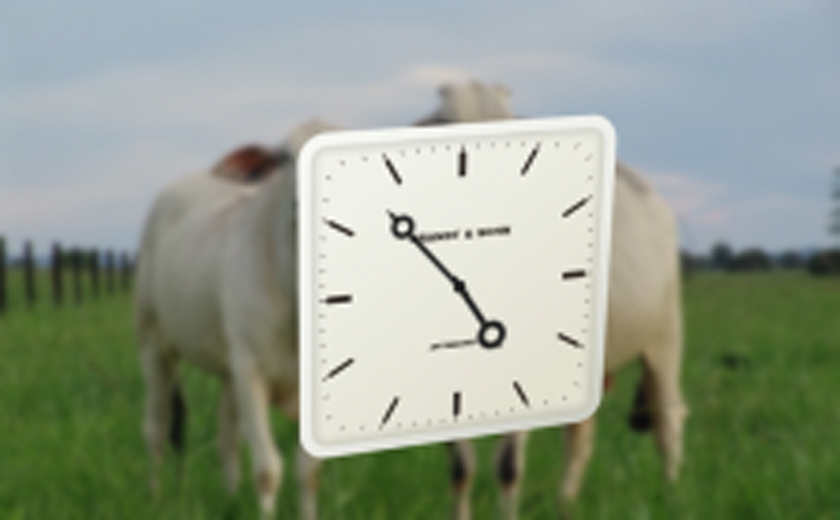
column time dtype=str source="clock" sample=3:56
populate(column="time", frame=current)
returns 4:53
